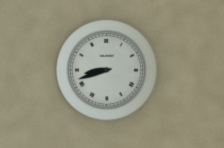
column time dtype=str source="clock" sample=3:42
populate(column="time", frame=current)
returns 8:42
